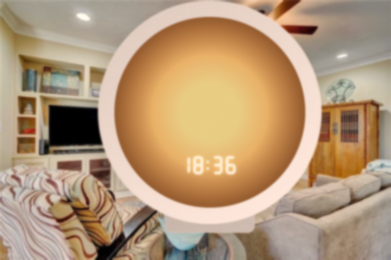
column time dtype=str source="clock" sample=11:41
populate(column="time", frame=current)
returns 18:36
